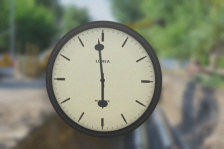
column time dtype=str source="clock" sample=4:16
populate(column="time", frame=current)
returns 5:59
